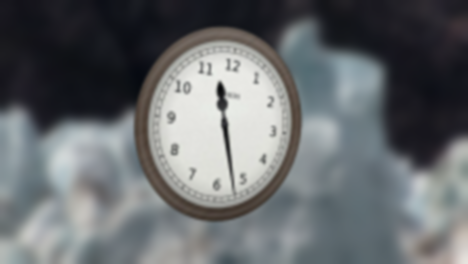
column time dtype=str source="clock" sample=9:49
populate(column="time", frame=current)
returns 11:27
